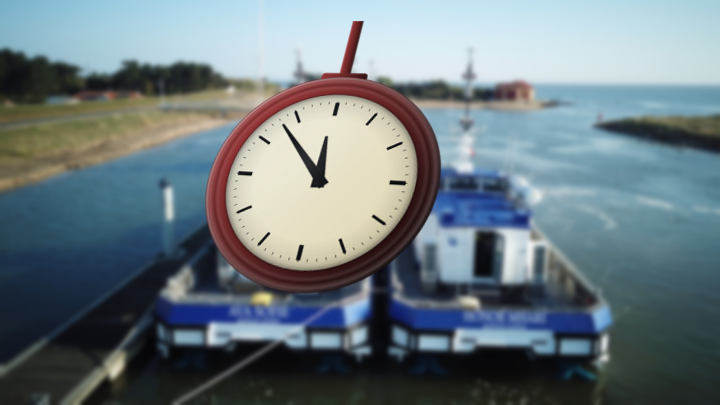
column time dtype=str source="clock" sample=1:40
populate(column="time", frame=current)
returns 11:53
